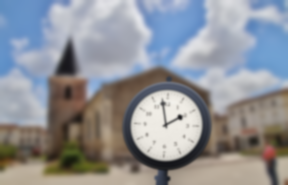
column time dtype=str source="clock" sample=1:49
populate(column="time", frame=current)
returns 1:58
